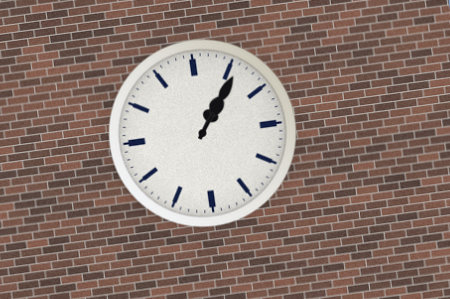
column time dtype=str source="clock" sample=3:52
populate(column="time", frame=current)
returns 1:06
